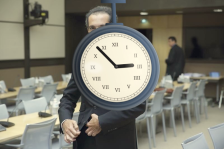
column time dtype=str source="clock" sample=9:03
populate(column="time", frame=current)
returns 2:53
